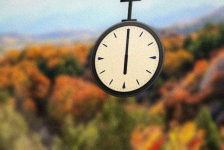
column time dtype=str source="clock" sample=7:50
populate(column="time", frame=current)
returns 6:00
